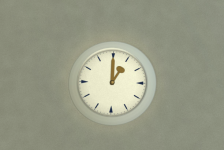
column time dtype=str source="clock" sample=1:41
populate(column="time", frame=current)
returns 1:00
